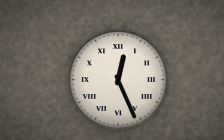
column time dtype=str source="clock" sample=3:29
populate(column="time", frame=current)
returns 12:26
